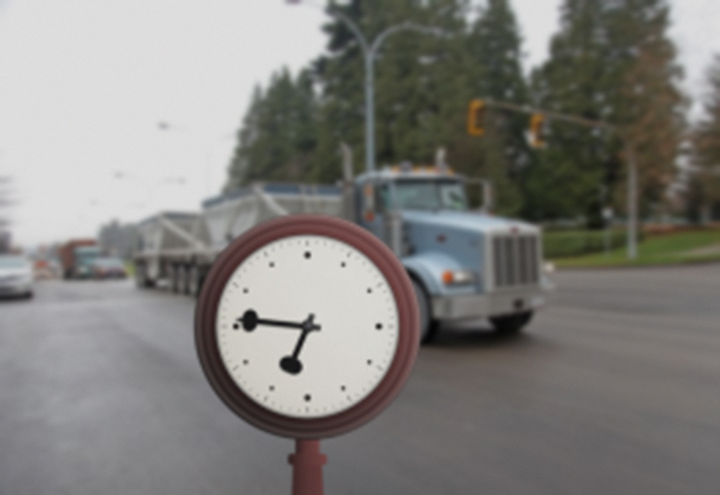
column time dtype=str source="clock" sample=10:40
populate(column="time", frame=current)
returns 6:46
